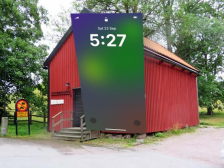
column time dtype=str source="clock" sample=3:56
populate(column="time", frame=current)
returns 5:27
